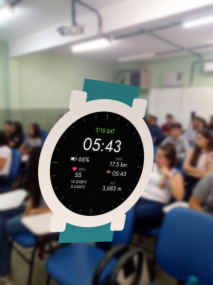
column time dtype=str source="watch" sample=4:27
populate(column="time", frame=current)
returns 5:43
